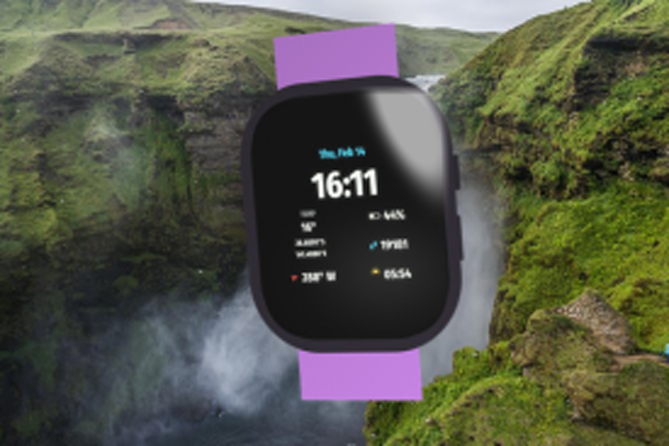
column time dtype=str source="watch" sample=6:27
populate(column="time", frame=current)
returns 16:11
